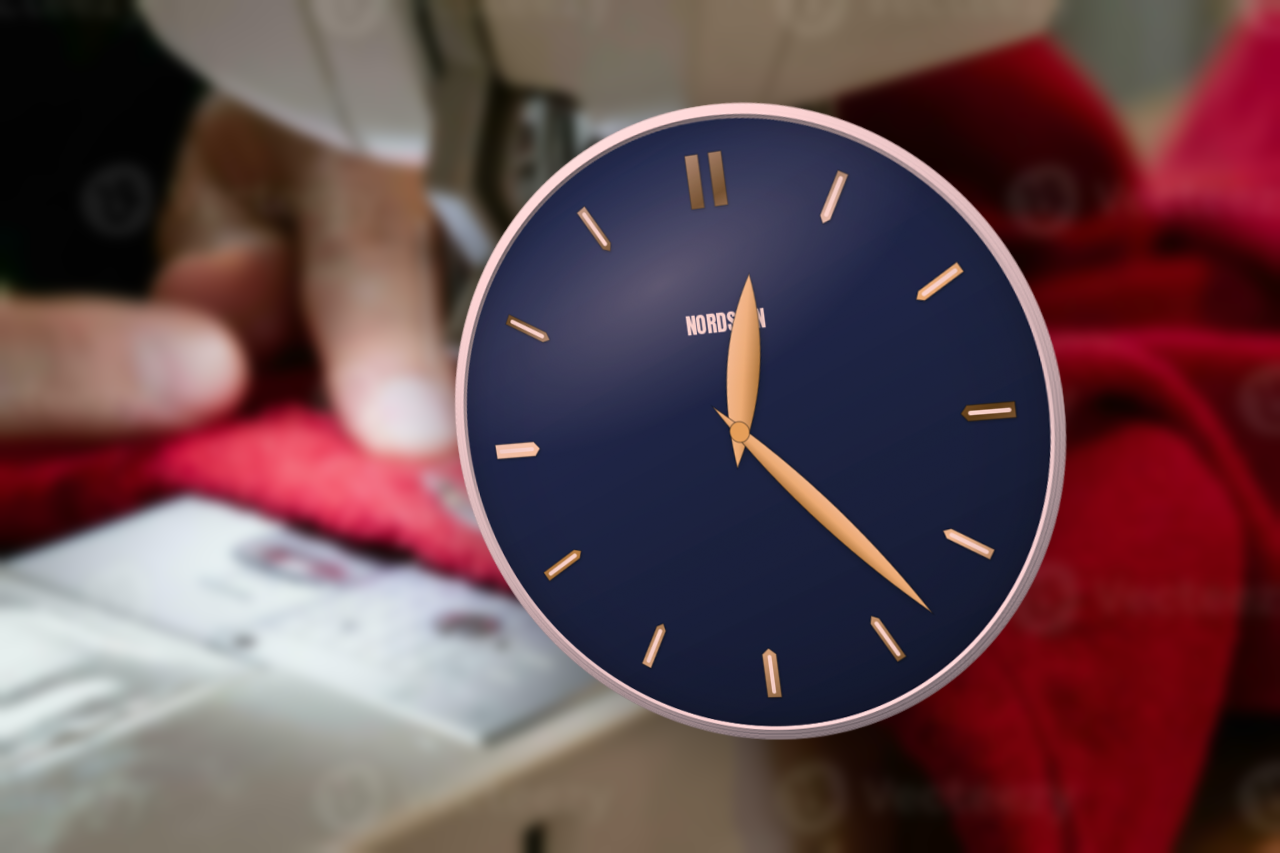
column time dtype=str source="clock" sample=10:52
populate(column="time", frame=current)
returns 12:23
